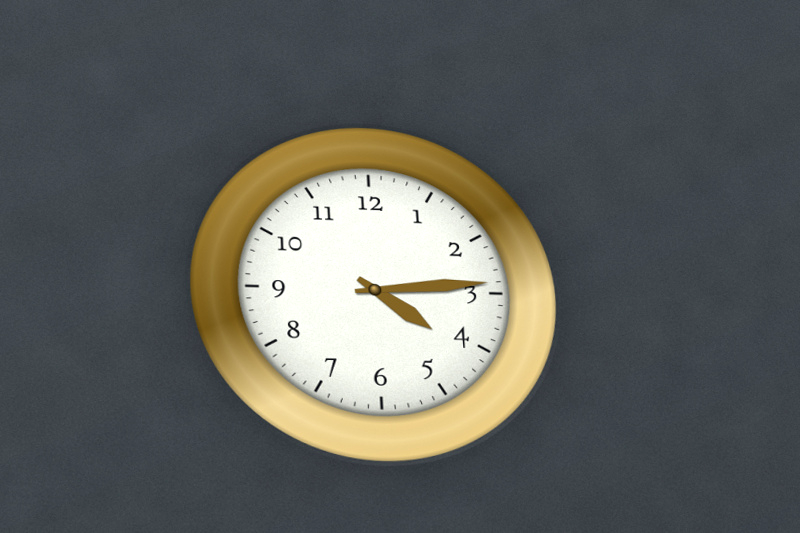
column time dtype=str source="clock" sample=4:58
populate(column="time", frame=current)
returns 4:14
